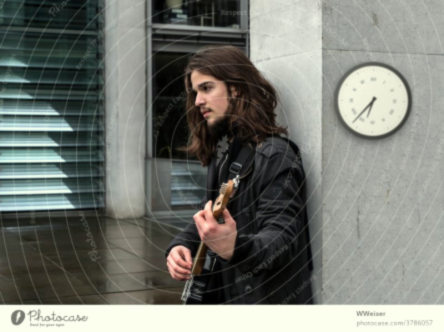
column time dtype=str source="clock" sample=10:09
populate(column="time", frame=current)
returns 6:37
